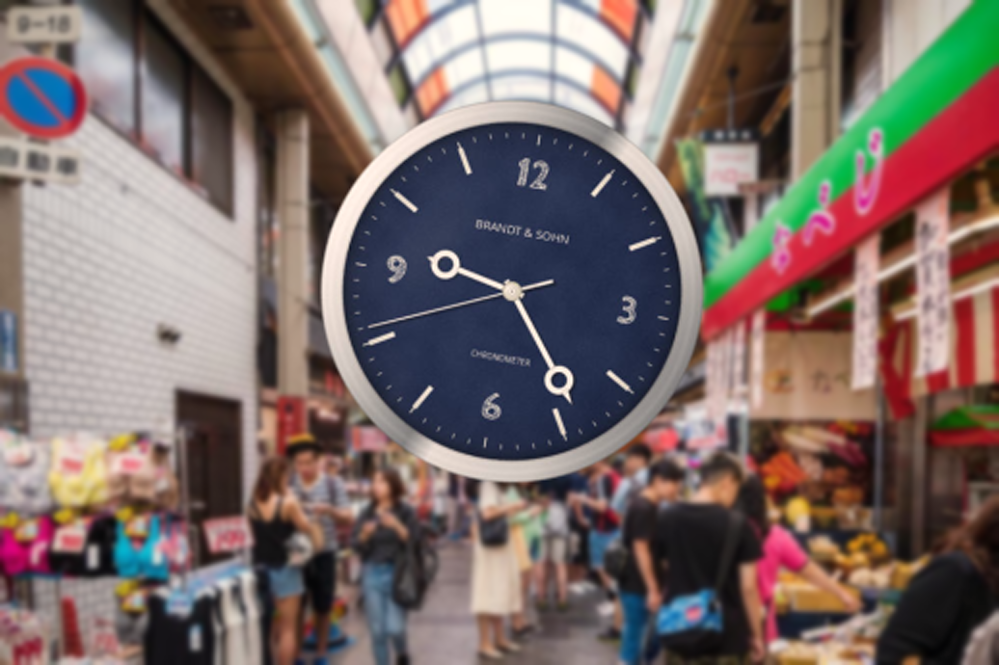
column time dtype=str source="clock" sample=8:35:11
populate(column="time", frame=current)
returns 9:23:41
